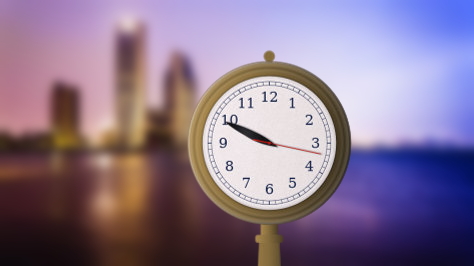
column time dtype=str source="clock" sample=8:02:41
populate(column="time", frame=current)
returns 9:49:17
